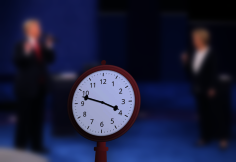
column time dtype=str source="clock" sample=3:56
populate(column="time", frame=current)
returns 3:48
